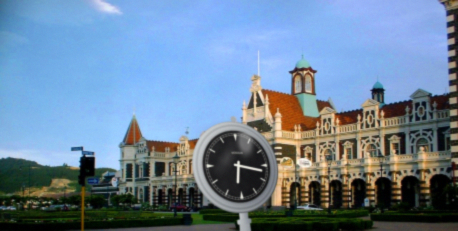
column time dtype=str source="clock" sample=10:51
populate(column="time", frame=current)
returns 6:17
